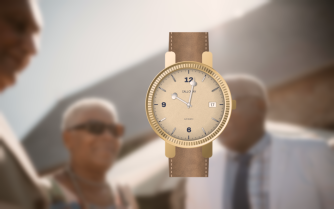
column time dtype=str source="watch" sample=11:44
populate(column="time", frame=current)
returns 10:02
